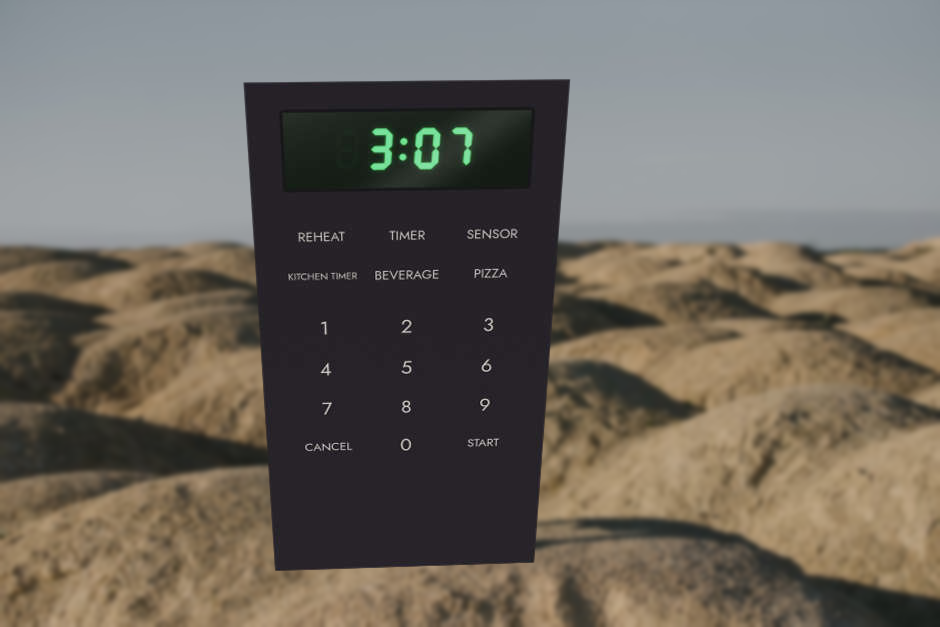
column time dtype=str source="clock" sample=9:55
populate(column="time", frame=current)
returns 3:07
